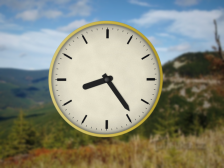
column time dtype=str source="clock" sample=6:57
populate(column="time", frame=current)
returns 8:24
